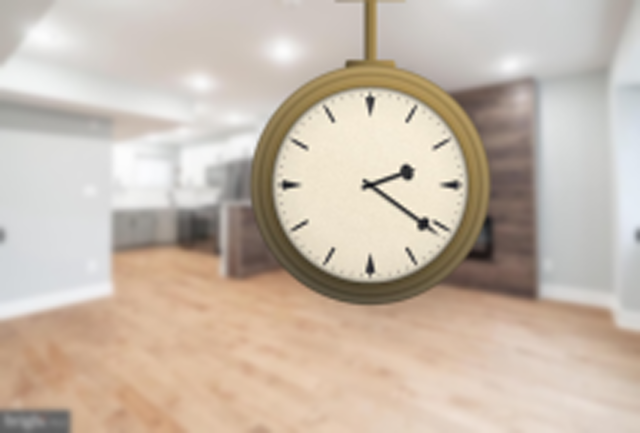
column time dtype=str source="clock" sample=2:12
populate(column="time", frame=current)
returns 2:21
